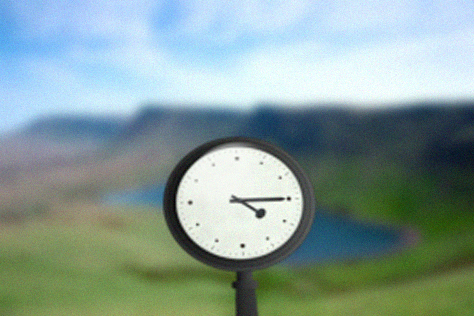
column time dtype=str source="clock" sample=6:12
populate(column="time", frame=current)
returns 4:15
